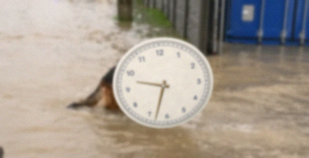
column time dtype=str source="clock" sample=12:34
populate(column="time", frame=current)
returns 9:33
